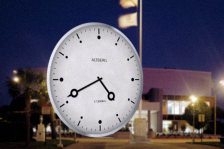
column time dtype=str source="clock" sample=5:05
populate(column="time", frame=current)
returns 4:41
